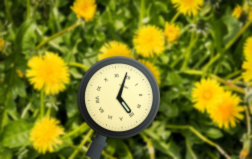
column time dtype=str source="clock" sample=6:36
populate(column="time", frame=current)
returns 3:59
